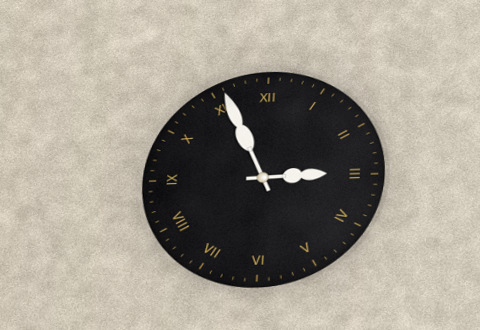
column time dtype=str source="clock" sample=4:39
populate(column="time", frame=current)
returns 2:56
